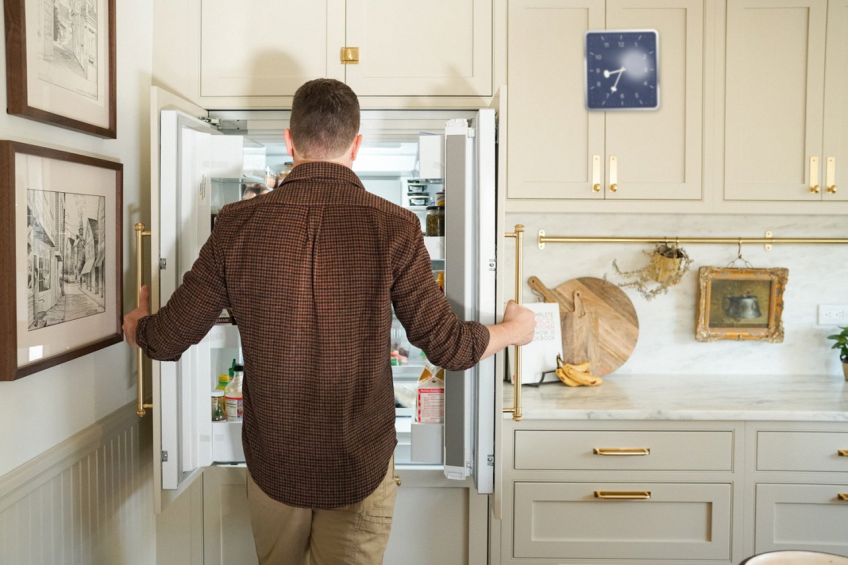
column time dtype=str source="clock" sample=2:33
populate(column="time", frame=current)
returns 8:34
